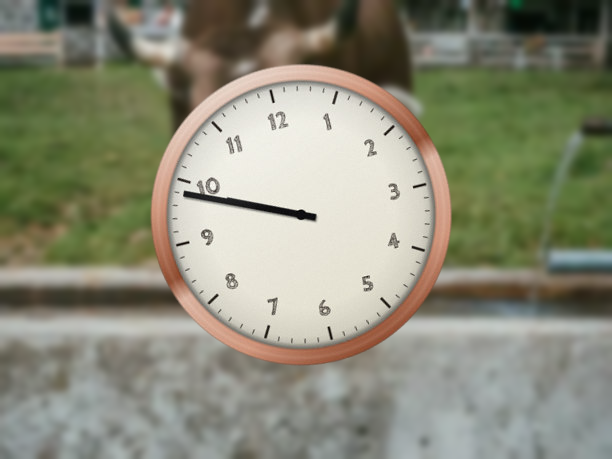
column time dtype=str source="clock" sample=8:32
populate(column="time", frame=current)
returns 9:49
